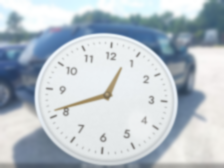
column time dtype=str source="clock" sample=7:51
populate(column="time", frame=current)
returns 12:41
